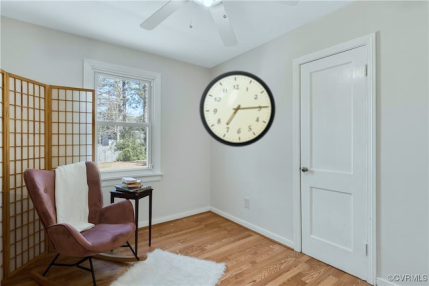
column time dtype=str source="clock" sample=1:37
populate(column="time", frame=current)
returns 7:15
